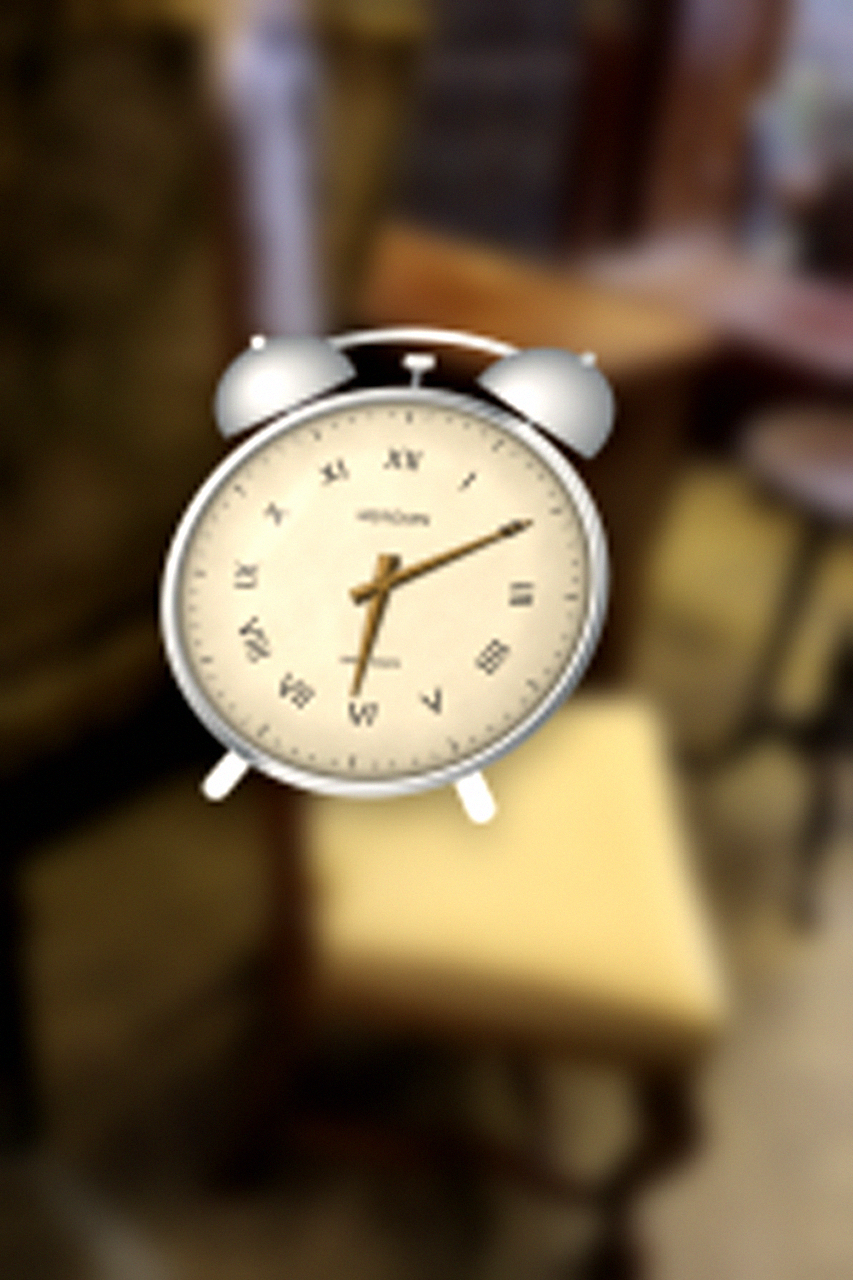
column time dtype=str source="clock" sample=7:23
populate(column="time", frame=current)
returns 6:10
